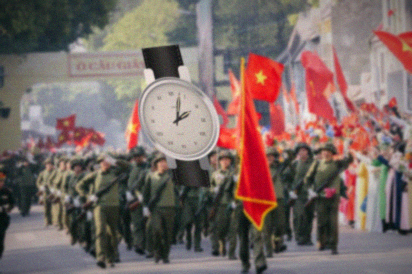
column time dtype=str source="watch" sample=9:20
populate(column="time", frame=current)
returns 2:03
